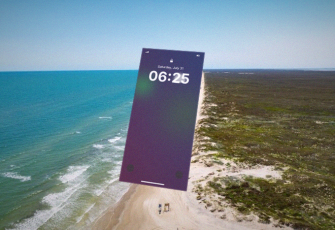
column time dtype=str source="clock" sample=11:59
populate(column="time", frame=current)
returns 6:25
